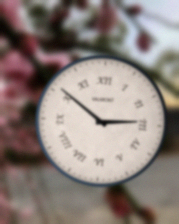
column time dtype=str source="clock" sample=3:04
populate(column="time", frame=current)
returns 2:51
